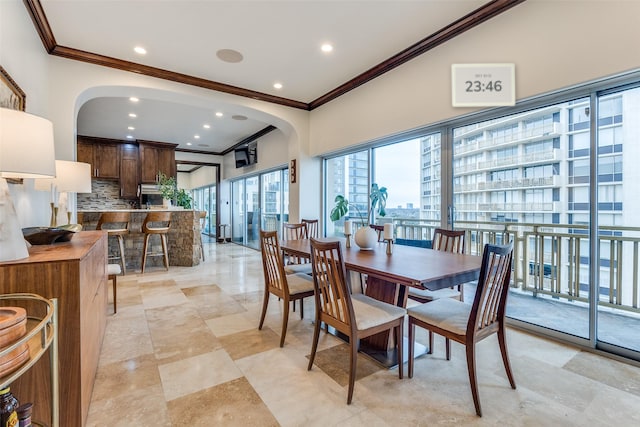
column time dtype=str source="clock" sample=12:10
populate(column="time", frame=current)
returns 23:46
